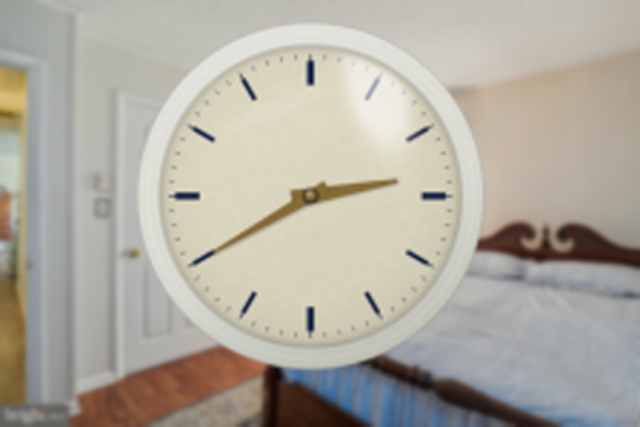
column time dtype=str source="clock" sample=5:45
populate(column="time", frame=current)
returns 2:40
